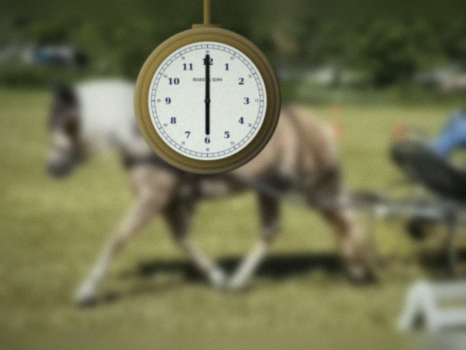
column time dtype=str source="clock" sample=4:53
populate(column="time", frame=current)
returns 6:00
